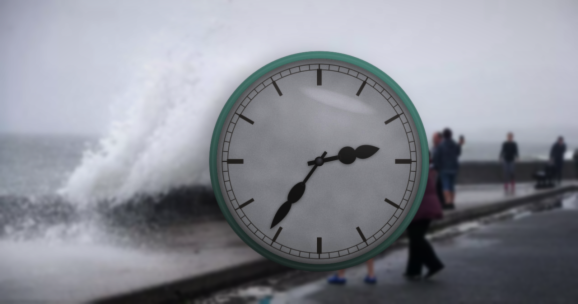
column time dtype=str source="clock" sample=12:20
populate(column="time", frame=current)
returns 2:36
